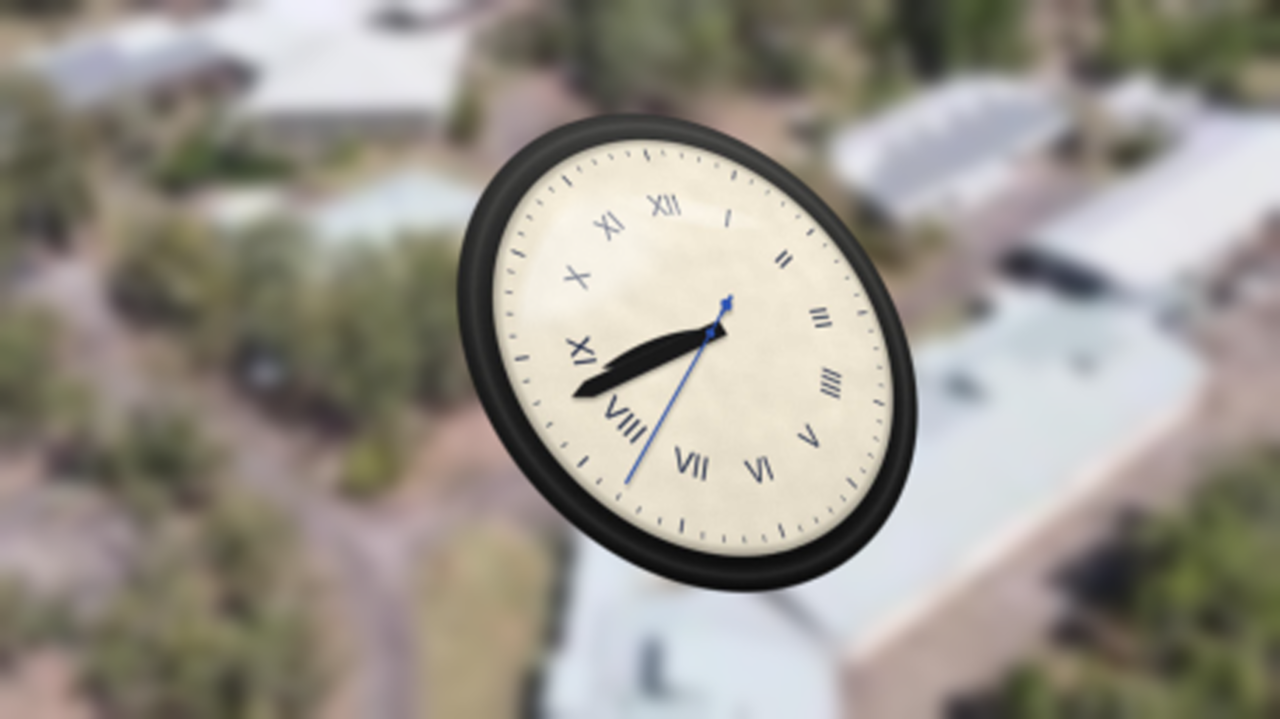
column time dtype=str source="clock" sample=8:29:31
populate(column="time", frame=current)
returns 8:42:38
